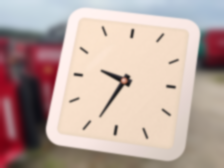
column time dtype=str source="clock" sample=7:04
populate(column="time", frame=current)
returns 9:34
